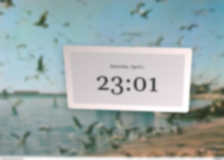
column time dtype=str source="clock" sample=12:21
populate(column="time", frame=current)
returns 23:01
